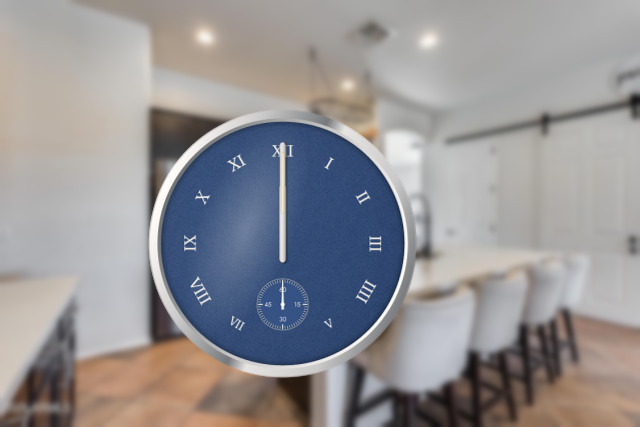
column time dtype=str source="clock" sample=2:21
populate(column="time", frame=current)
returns 12:00
